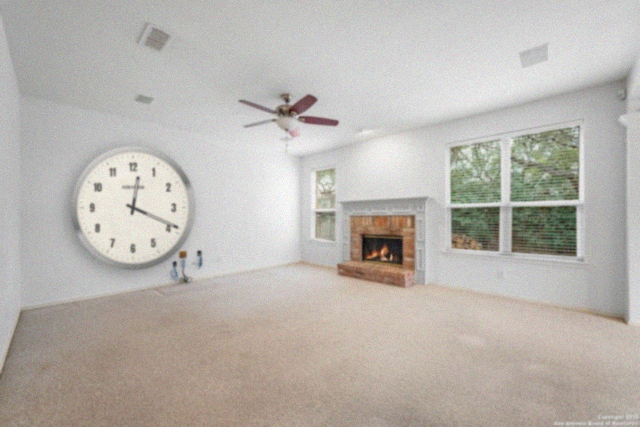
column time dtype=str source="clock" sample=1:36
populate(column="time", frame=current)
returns 12:19
